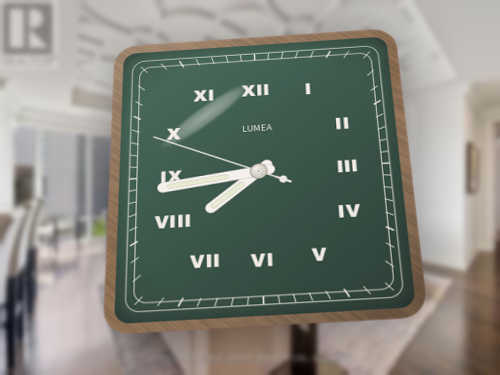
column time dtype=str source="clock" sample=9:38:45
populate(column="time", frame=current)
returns 7:43:49
